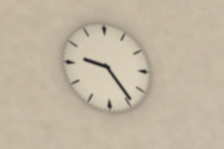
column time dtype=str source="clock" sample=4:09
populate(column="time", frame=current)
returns 9:24
